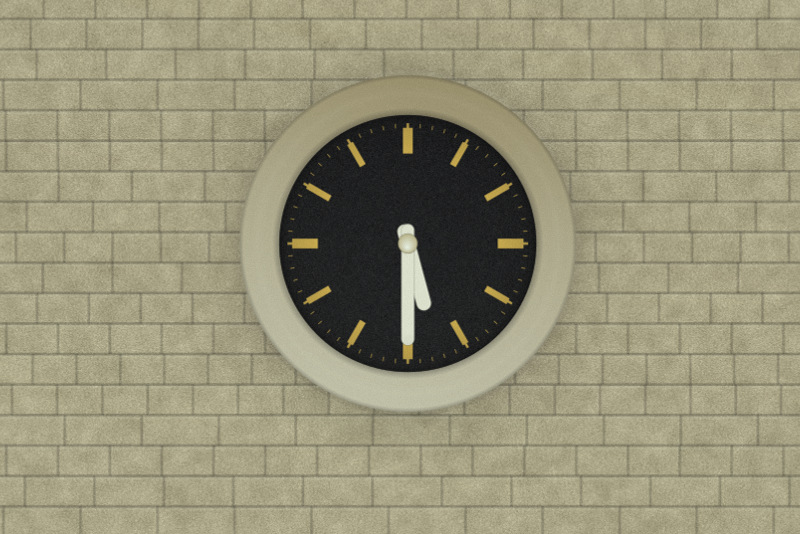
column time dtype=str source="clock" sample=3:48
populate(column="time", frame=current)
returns 5:30
